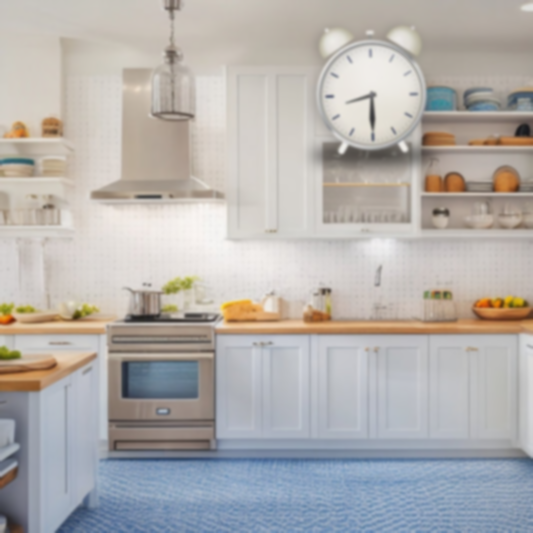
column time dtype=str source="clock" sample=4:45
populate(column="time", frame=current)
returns 8:30
